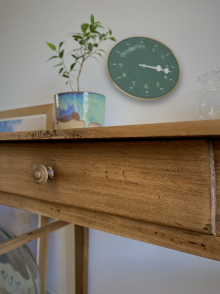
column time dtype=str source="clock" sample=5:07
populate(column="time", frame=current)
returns 3:17
